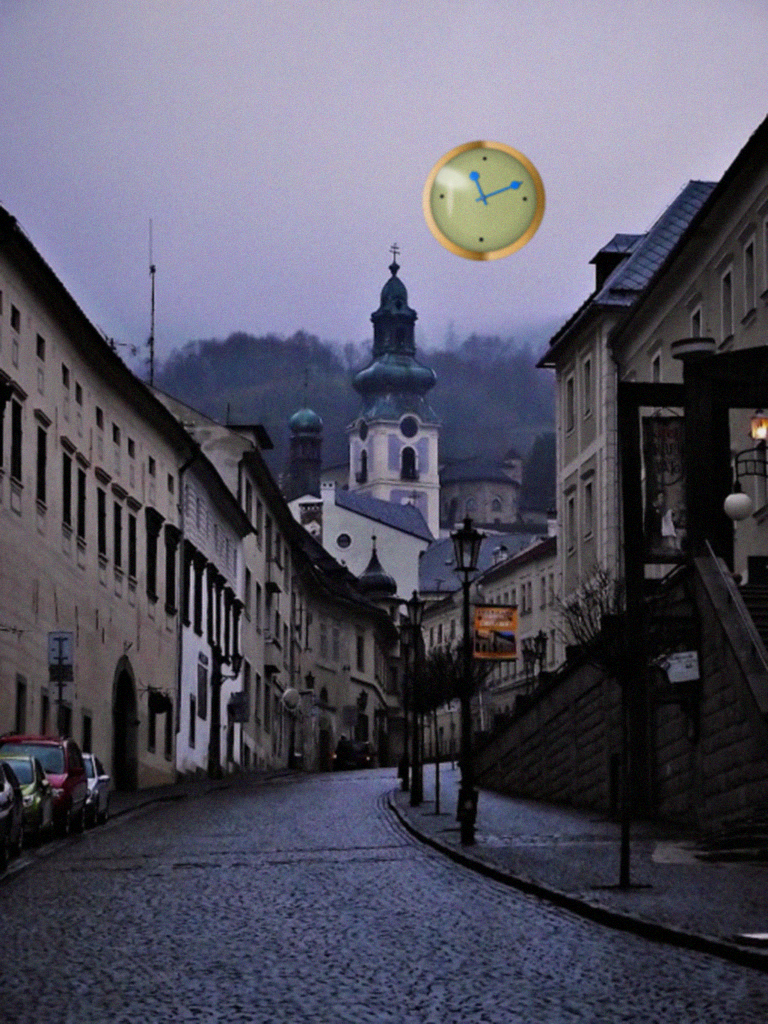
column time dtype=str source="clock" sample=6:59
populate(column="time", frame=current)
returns 11:11
